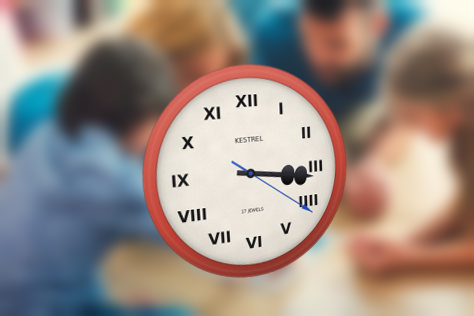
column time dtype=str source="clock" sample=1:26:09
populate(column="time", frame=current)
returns 3:16:21
